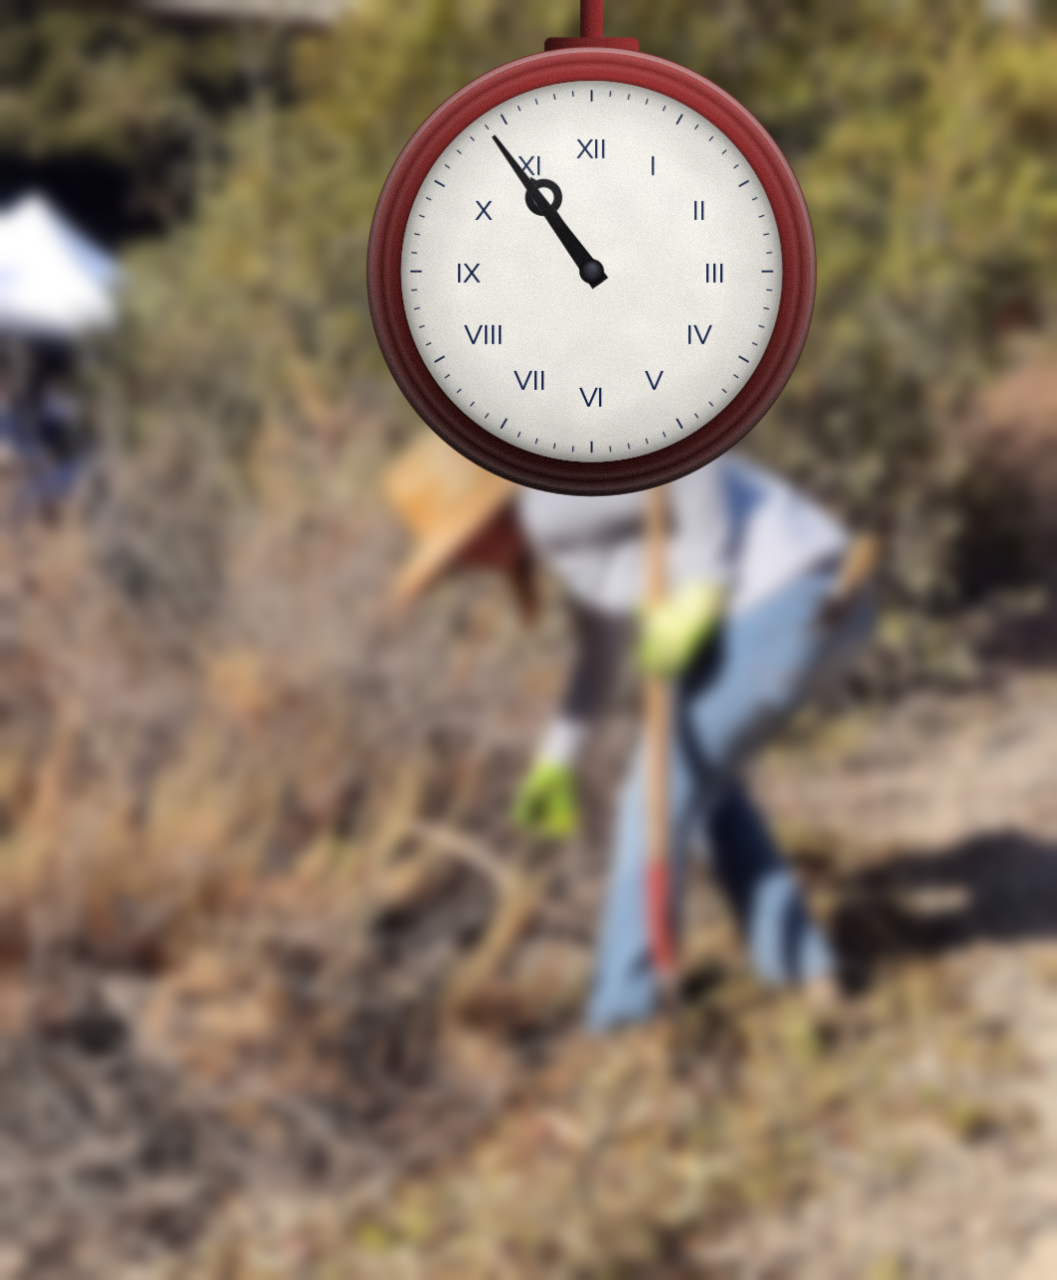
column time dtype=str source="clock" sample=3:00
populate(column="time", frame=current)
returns 10:54
